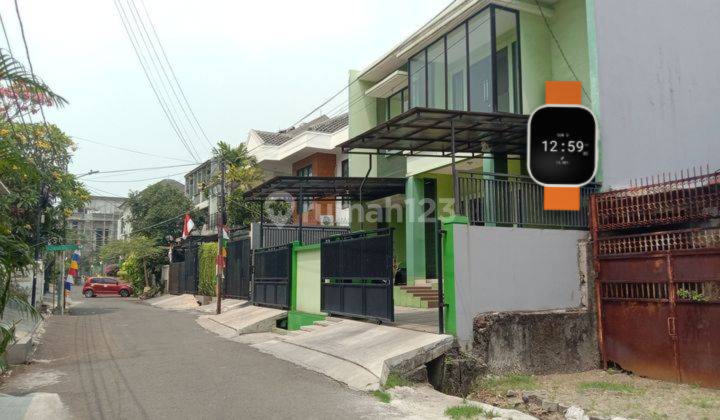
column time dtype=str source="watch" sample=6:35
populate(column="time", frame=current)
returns 12:59
